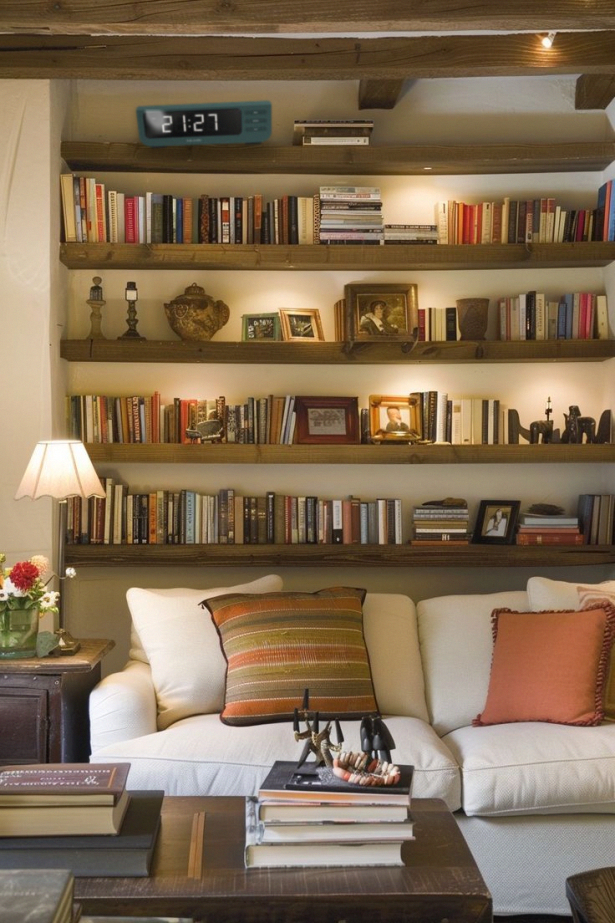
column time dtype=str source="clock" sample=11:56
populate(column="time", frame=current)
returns 21:27
